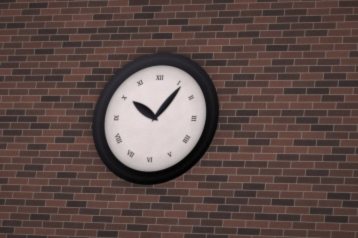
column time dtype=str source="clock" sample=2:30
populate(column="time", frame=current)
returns 10:06
